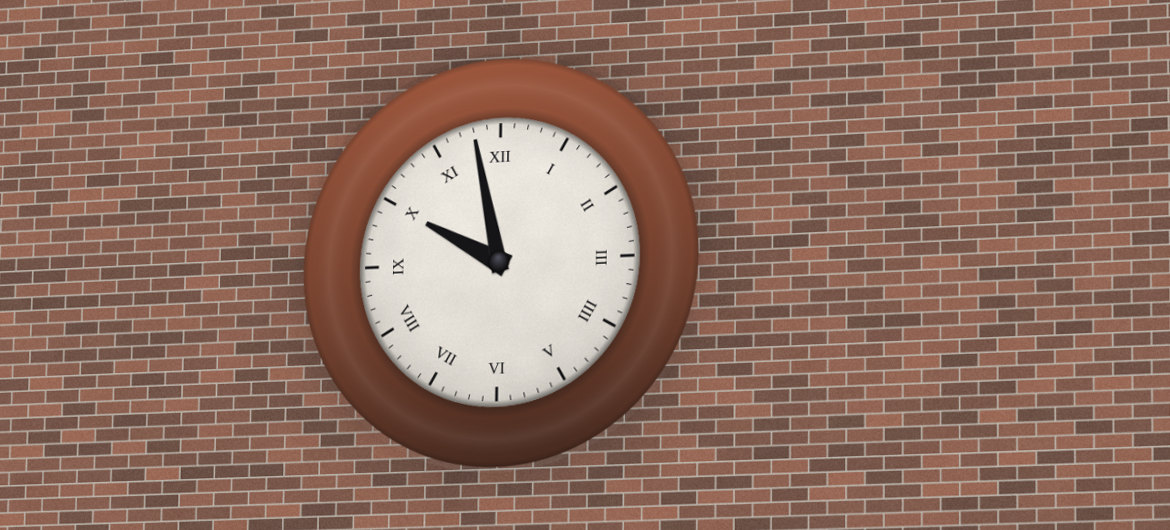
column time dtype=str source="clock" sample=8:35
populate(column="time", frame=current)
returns 9:58
